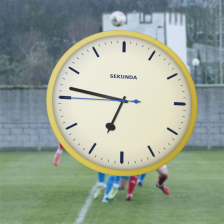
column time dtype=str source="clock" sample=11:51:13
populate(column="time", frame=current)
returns 6:46:45
